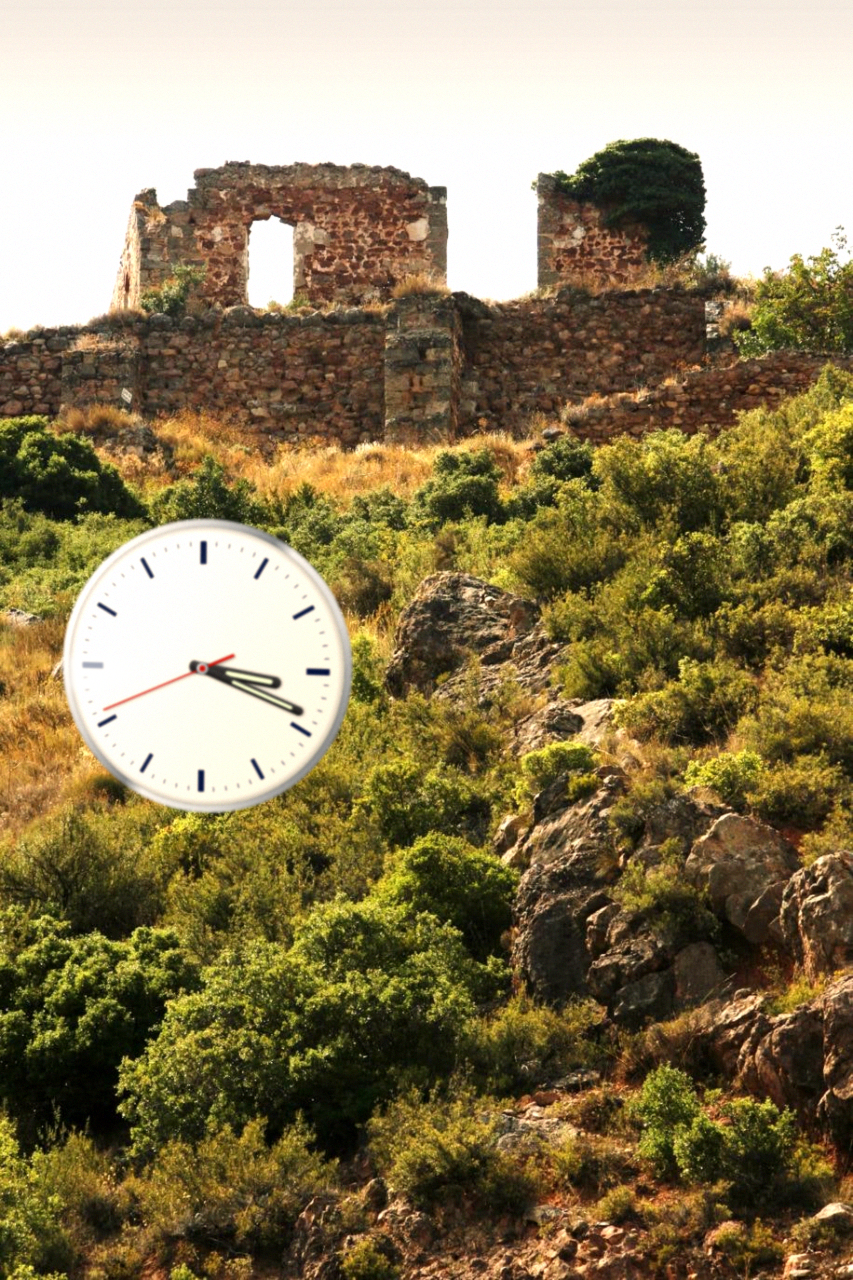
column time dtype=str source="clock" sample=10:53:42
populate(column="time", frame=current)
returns 3:18:41
